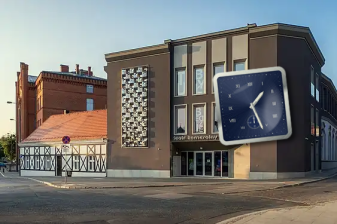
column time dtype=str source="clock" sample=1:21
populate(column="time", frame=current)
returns 1:27
